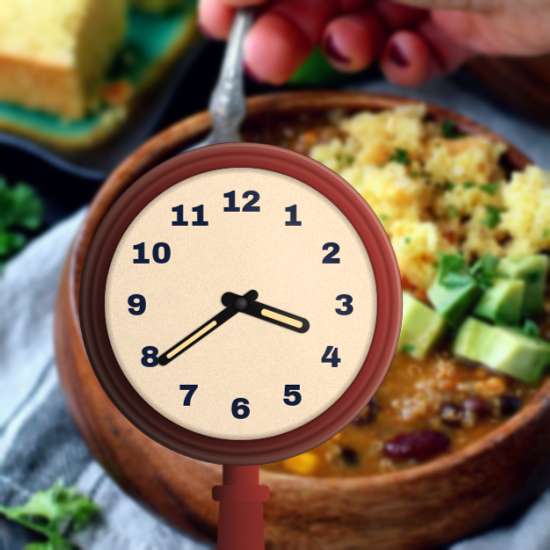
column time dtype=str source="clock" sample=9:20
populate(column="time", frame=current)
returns 3:39
